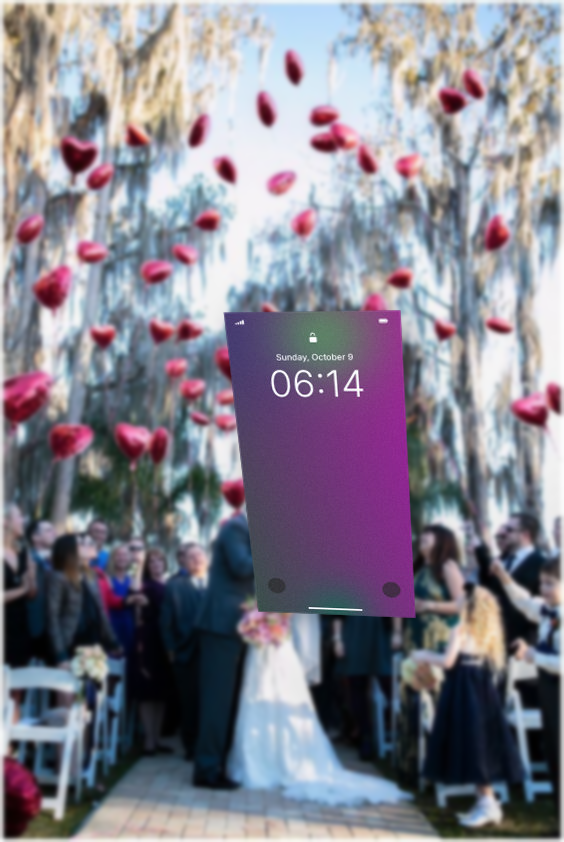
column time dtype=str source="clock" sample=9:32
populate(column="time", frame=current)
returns 6:14
